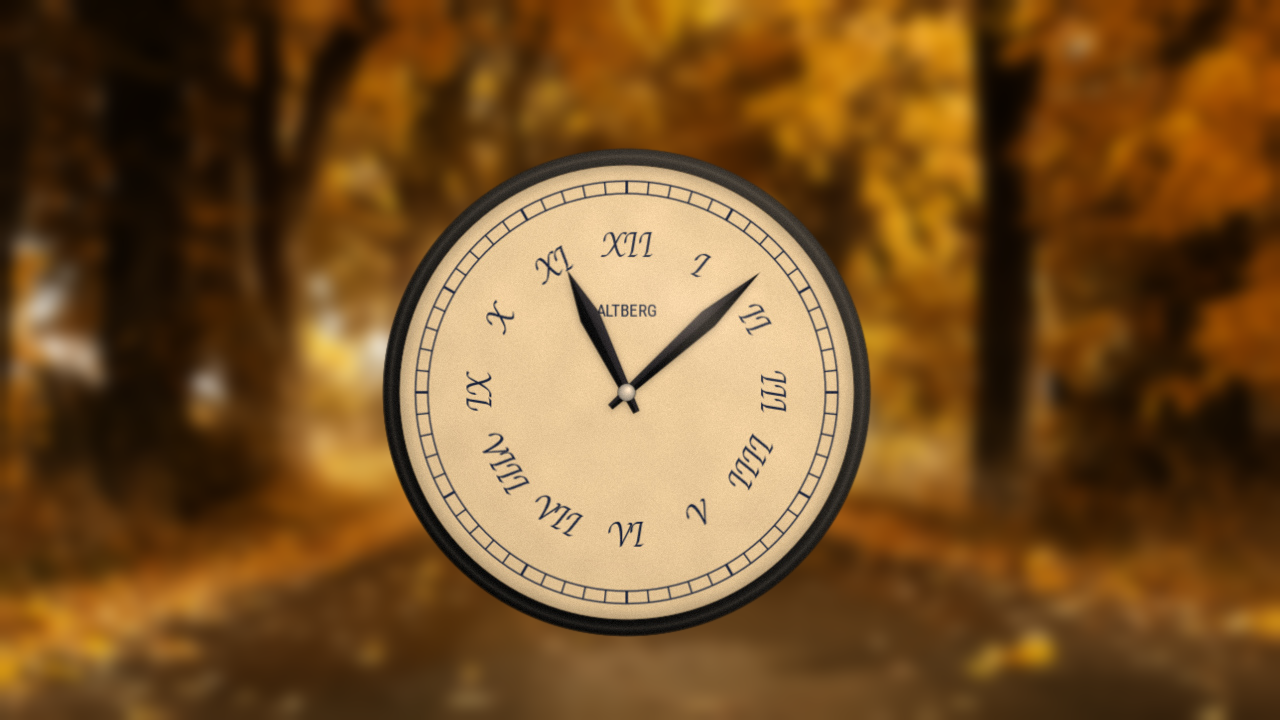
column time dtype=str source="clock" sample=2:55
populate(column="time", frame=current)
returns 11:08
